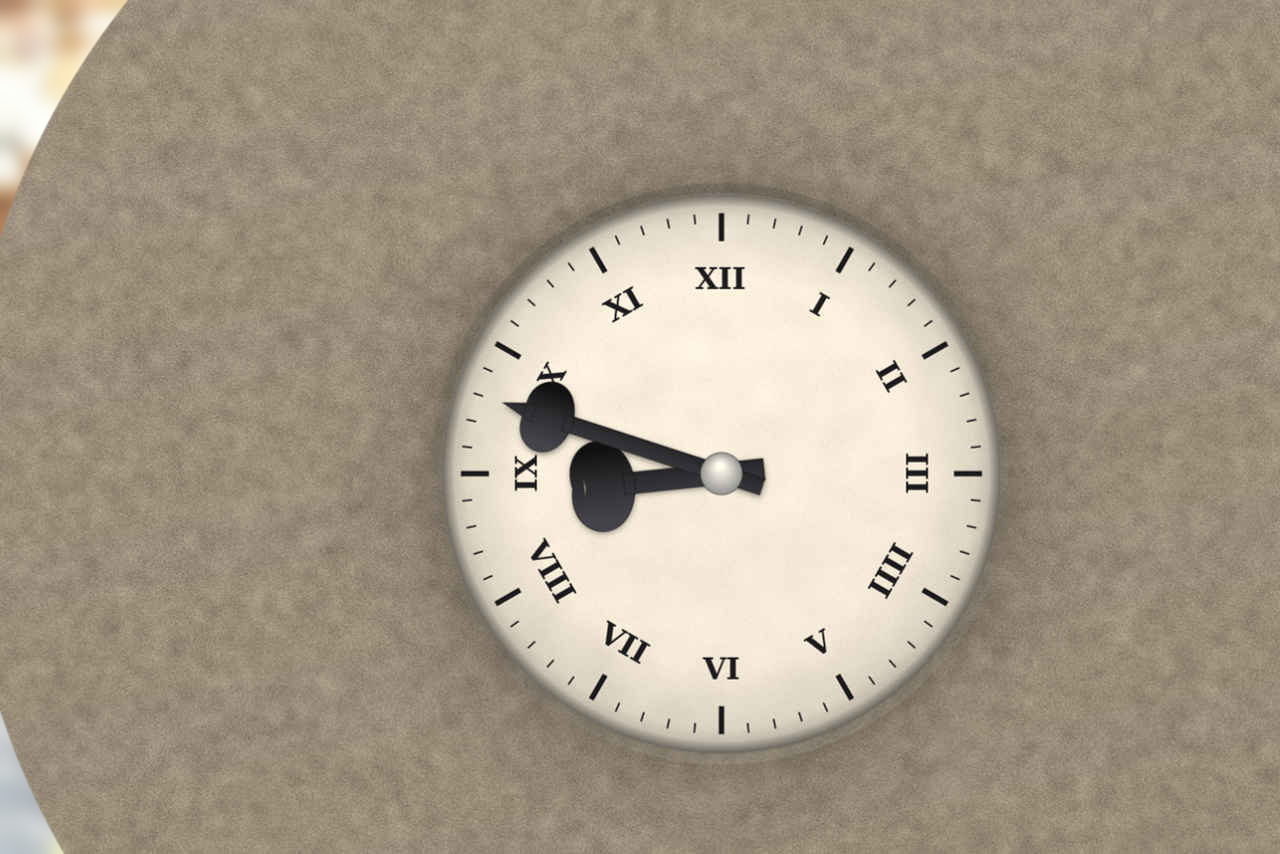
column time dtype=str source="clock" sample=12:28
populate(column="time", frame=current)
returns 8:48
